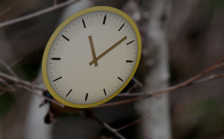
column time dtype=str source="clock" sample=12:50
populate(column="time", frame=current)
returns 11:08
